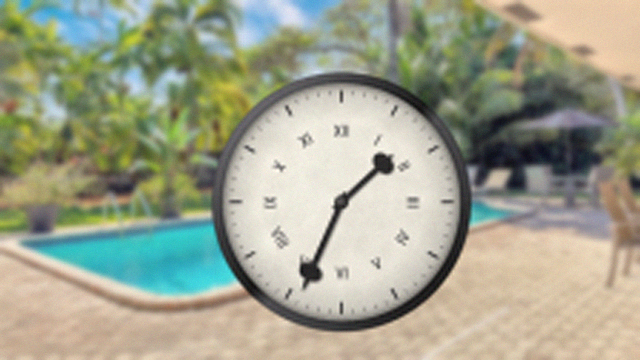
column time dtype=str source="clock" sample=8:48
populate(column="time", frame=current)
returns 1:34
